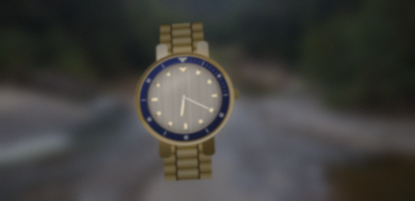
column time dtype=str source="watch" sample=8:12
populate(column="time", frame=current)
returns 6:20
